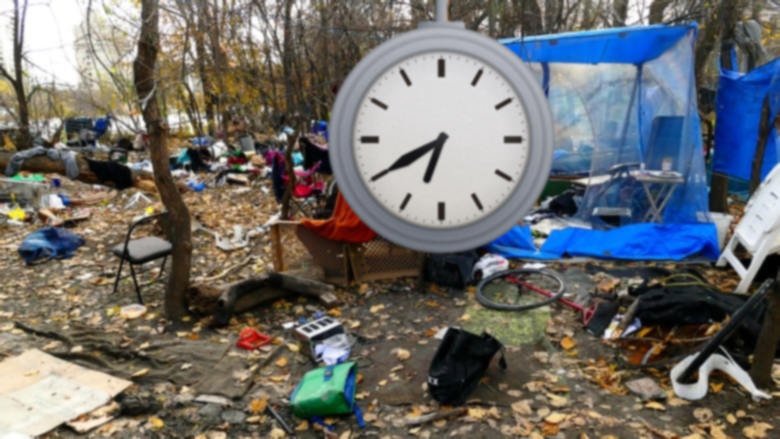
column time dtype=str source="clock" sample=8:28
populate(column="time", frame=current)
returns 6:40
